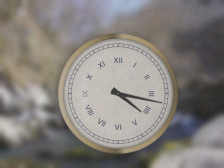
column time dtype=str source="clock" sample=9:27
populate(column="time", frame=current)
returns 4:17
